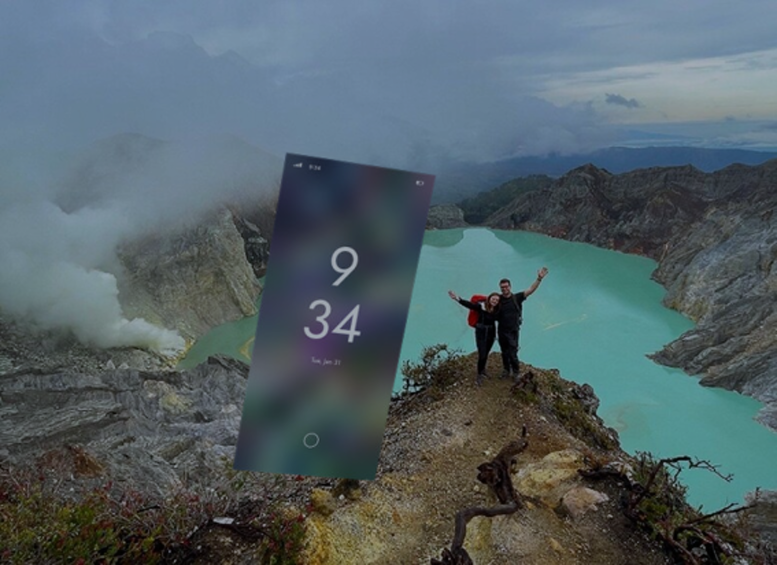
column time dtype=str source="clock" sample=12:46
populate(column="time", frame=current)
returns 9:34
